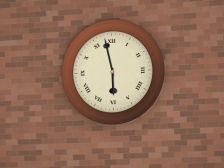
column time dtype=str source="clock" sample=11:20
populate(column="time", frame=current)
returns 5:58
